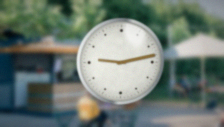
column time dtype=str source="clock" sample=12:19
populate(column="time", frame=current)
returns 9:13
